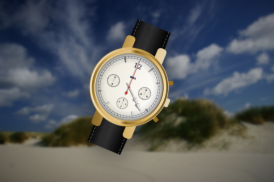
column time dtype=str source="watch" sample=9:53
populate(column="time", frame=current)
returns 4:22
